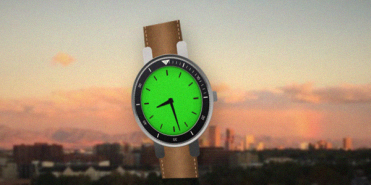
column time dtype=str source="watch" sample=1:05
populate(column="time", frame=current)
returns 8:28
